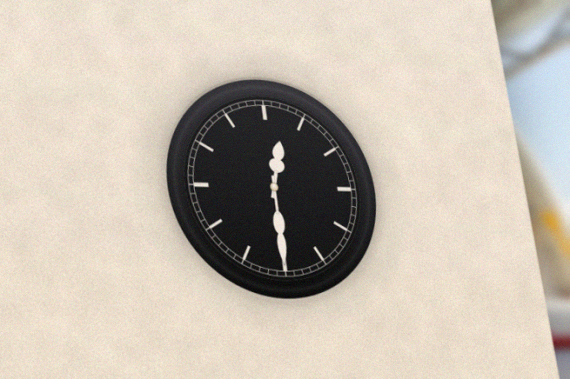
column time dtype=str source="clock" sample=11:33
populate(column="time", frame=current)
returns 12:30
